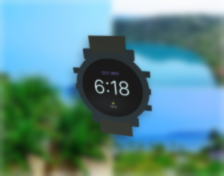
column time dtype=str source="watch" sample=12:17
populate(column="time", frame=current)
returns 6:18
